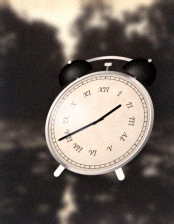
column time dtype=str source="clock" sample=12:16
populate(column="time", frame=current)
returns 1:40
